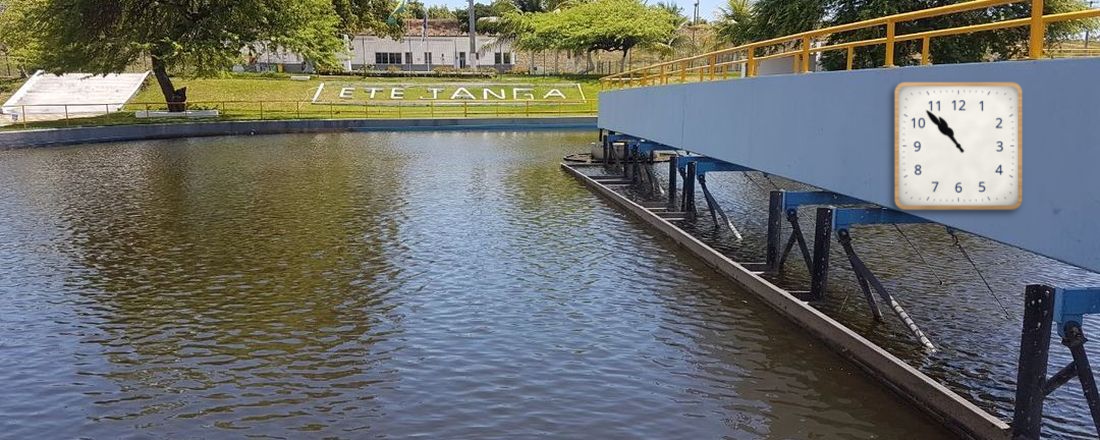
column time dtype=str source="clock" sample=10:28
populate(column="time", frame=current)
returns 10:53
